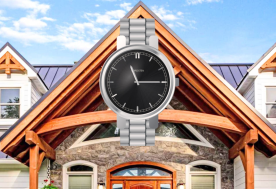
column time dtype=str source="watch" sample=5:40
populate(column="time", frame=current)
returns 11:15
